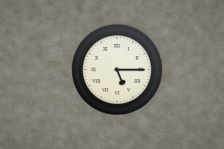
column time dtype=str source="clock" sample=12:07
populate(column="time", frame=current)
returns 5:15
